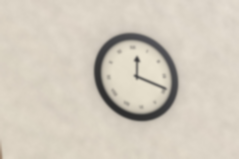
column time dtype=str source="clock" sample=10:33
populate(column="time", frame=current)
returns 12:19
